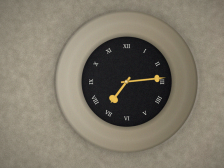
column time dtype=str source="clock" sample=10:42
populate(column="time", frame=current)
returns 7:14
